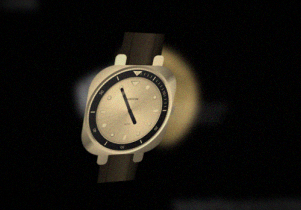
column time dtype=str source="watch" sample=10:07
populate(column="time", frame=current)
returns 4:55
